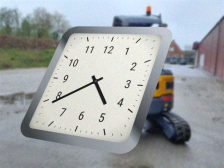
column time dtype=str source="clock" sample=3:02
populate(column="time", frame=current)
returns 4:39
